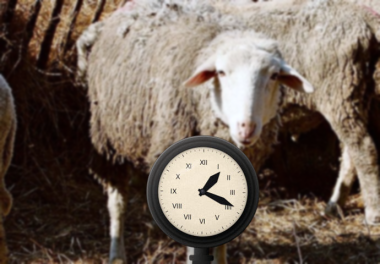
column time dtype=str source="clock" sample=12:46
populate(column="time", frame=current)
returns 1:19
